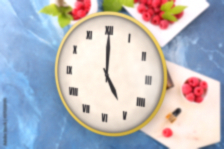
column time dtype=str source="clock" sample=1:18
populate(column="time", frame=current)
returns 5:00
